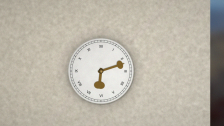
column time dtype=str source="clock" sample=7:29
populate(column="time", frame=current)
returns 6:12
